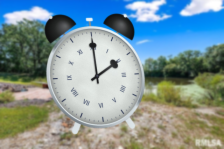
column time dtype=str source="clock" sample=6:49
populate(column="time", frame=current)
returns 2:00
